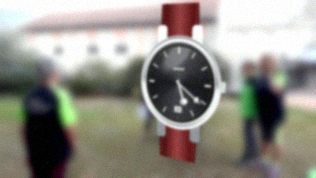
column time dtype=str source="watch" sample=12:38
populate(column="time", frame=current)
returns 5:21
